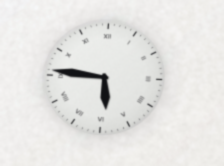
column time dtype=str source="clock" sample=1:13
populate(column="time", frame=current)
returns 5:46
